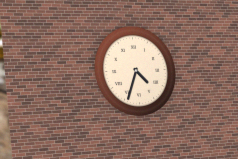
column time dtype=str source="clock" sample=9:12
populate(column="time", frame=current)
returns 4:34
